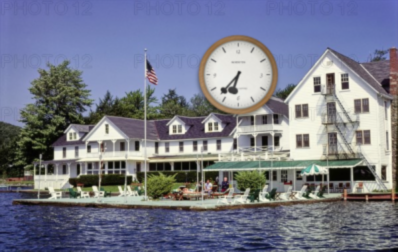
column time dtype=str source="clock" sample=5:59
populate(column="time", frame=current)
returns 6:37
